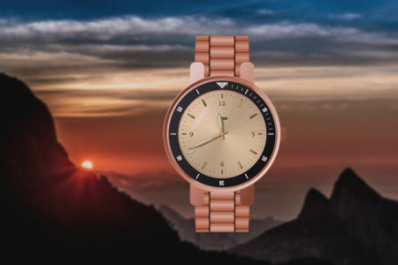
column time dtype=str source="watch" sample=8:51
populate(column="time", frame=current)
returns 11:41
